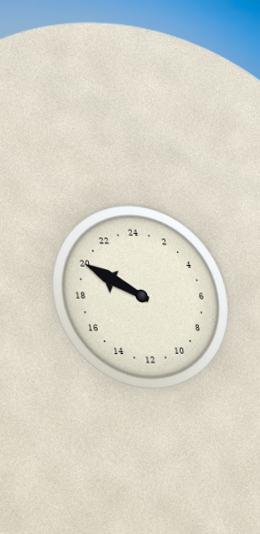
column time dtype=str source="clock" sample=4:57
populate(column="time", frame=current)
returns 19:50
